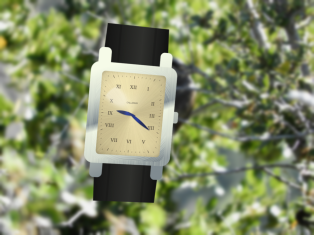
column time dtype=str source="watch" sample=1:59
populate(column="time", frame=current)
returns 9:21
